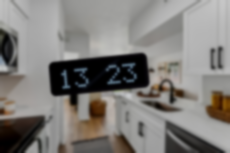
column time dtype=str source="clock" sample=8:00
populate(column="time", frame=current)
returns 13:23
